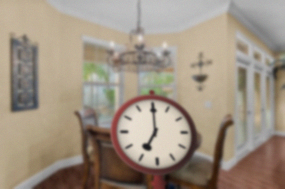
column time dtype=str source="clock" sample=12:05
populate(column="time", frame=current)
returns 7:00
